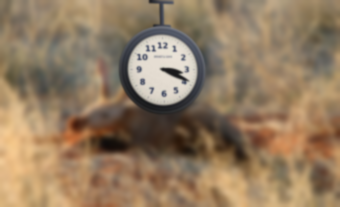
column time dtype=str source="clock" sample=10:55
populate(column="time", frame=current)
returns 3:19
